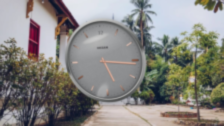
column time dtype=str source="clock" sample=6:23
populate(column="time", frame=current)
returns 5:16
